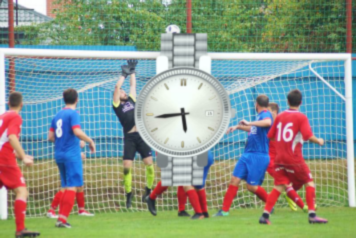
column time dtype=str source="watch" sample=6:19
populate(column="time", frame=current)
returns 5:44
